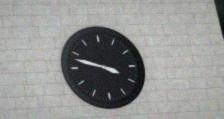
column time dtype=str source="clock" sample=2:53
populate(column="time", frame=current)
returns 3:48
